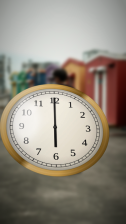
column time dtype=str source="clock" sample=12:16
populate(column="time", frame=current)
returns 6:00
